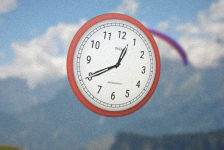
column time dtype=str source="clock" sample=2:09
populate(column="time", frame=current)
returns 12:40
